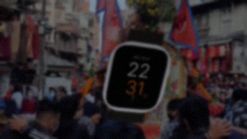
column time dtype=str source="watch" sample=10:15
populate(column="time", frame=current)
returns 22:31
